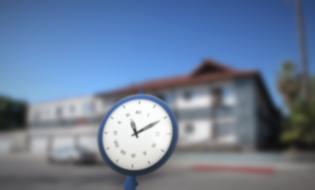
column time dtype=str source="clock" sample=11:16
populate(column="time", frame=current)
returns 11:10
